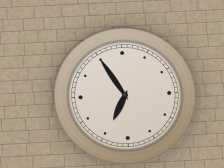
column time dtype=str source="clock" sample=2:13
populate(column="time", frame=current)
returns 6:55
